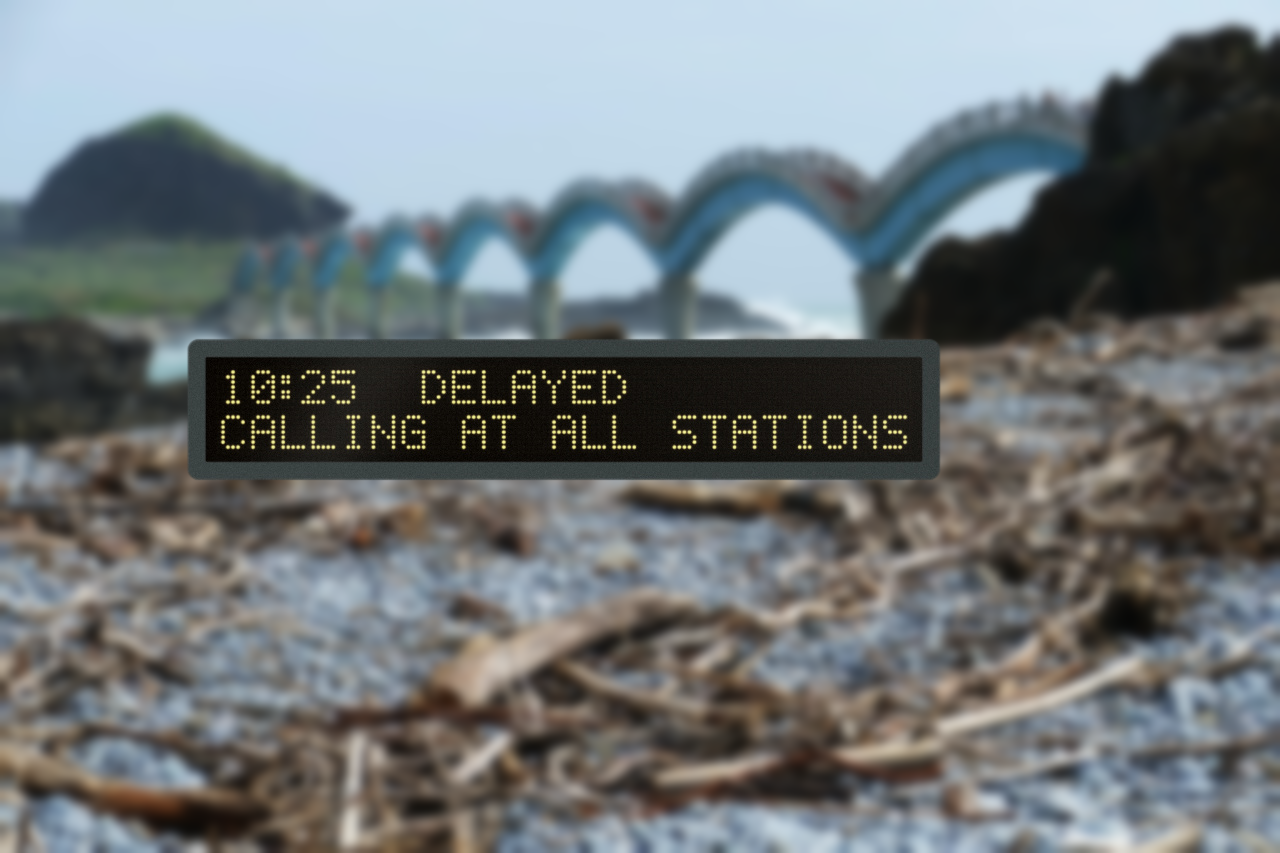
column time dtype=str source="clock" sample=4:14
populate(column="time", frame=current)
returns 10:25
